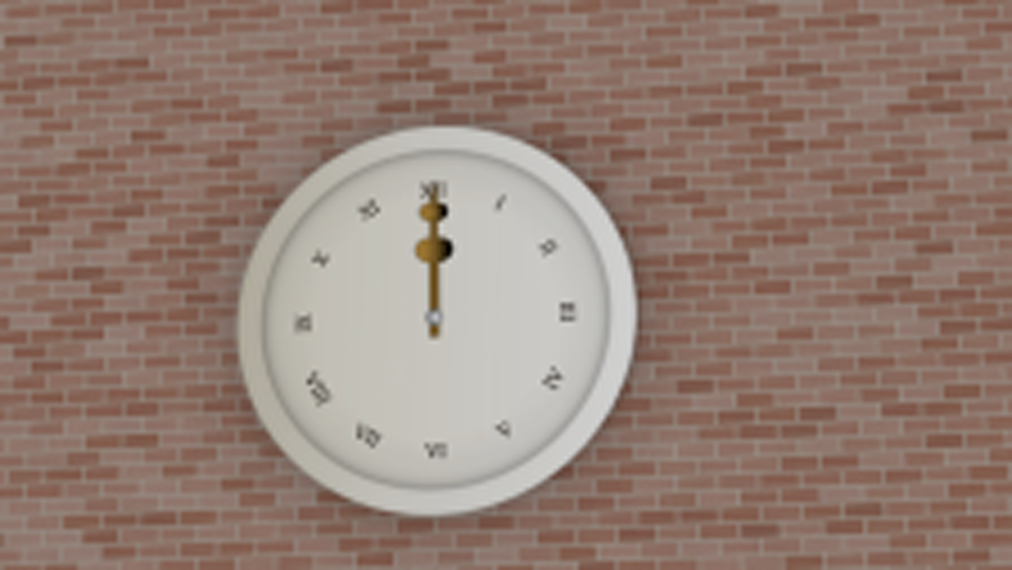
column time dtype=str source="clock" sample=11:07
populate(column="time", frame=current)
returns 12:00
